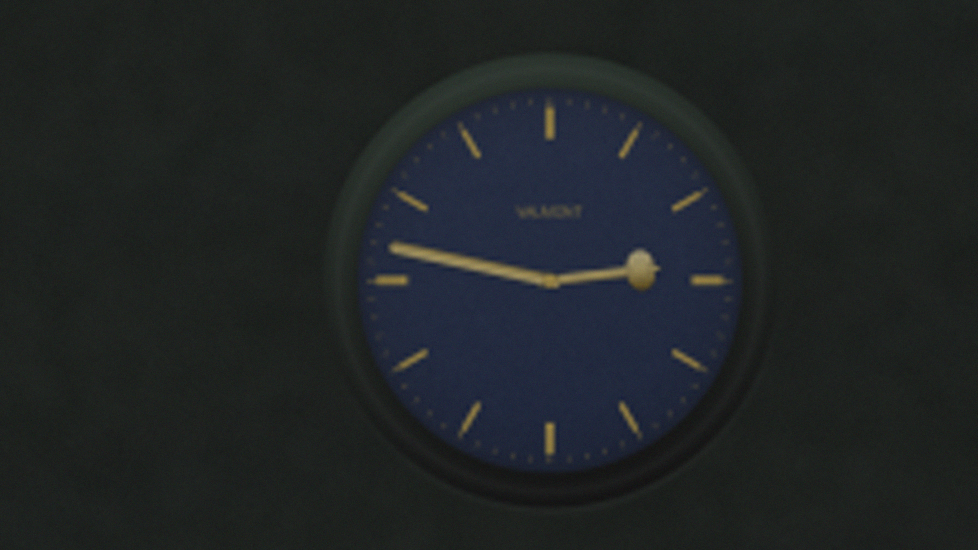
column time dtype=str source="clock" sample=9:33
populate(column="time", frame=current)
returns 2:47
